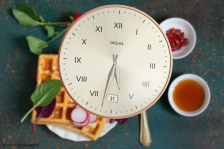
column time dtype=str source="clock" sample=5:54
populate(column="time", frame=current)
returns 5:32
